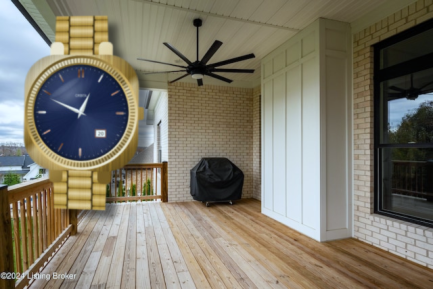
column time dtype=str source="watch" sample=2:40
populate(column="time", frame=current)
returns 12:49
